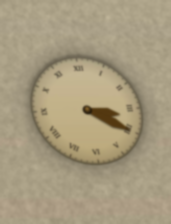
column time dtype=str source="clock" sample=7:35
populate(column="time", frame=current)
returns 3:20
